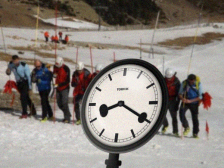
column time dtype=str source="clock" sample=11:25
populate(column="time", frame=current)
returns 8:20
